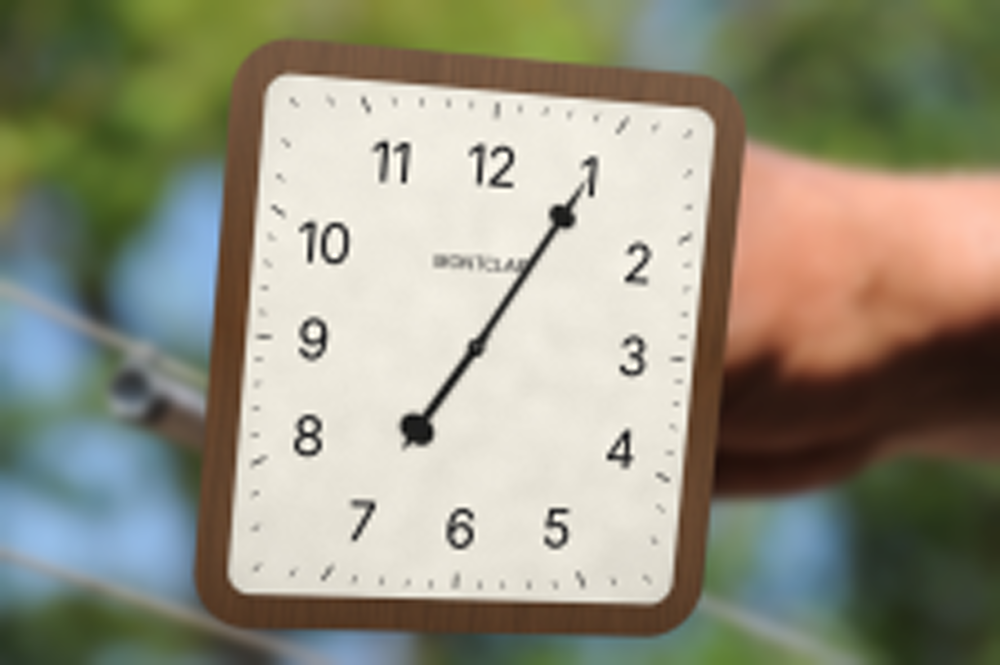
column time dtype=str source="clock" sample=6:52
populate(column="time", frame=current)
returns 7:05
